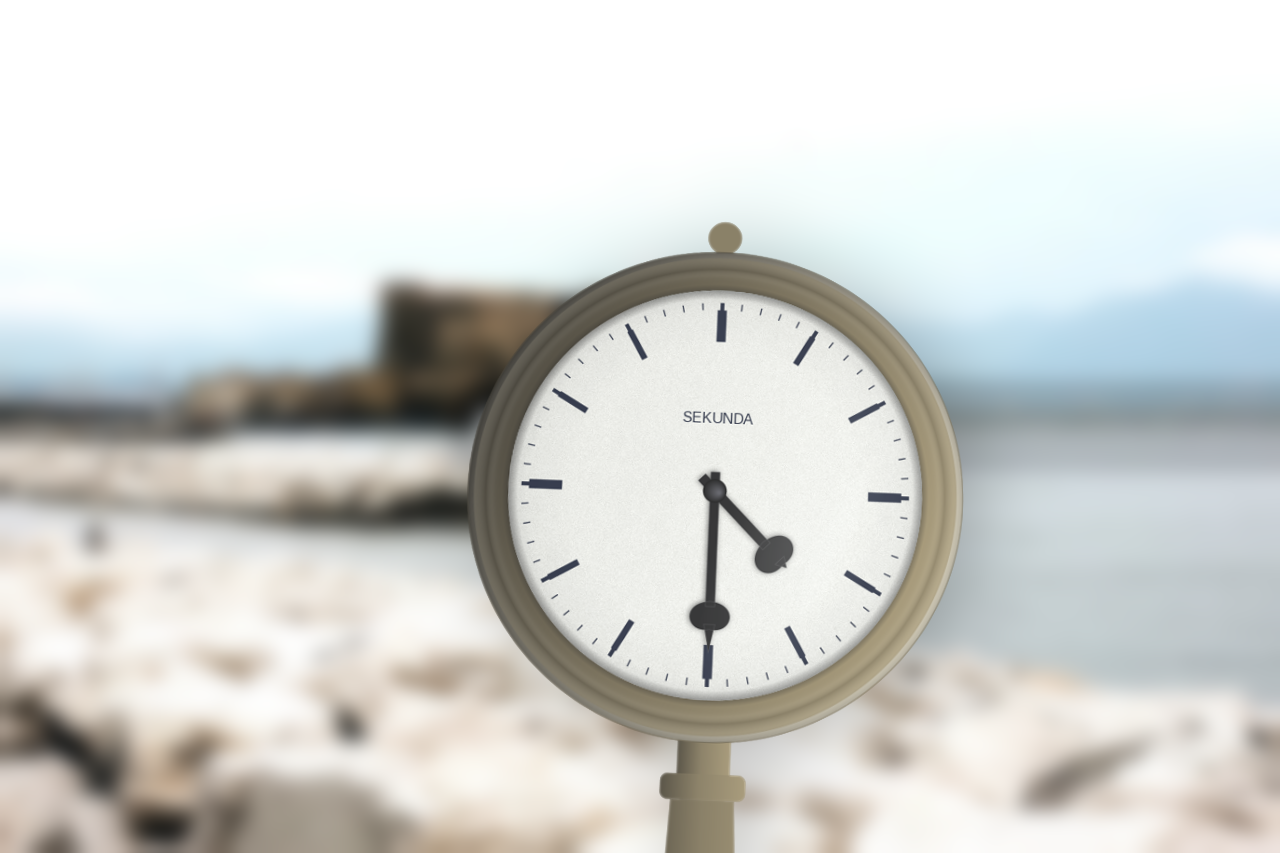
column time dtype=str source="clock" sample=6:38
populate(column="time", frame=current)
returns 4:30
